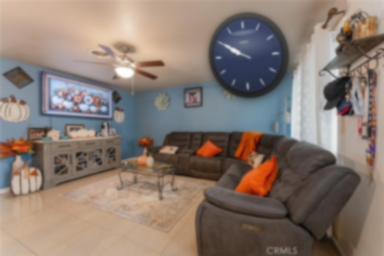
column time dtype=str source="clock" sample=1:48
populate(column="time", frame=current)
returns 9:50
